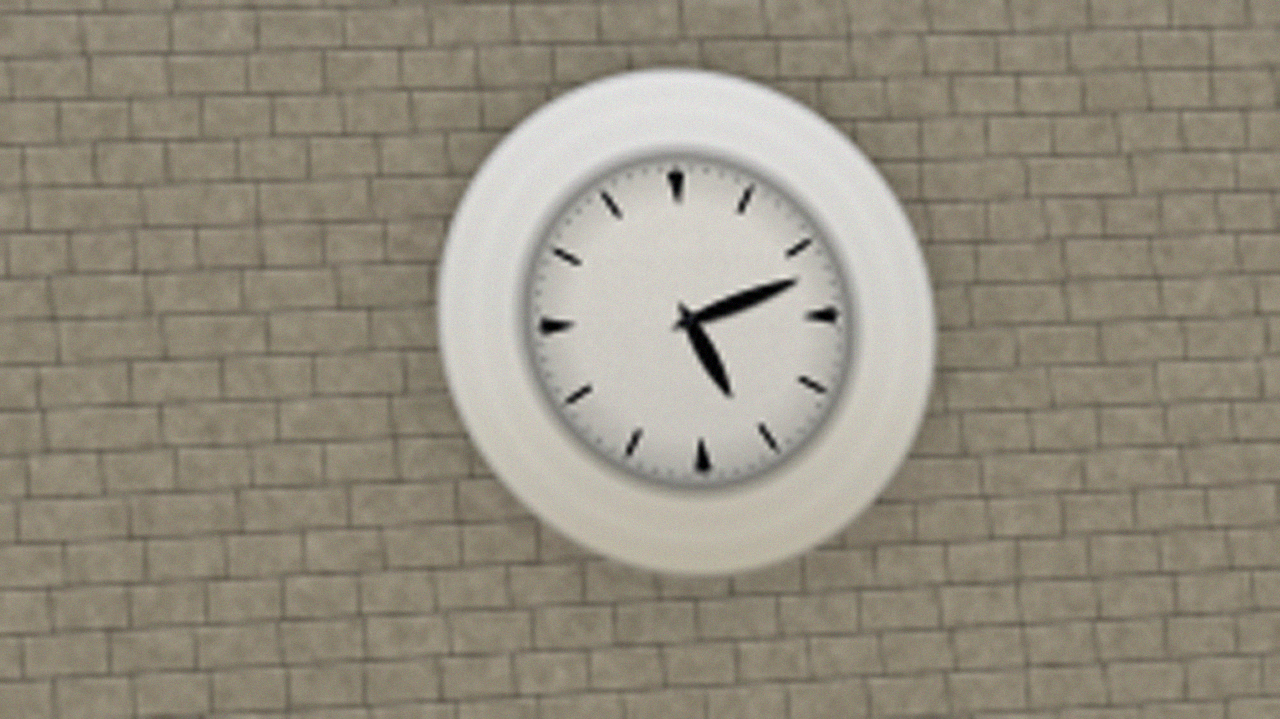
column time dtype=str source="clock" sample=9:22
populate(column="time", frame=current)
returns 5:12
